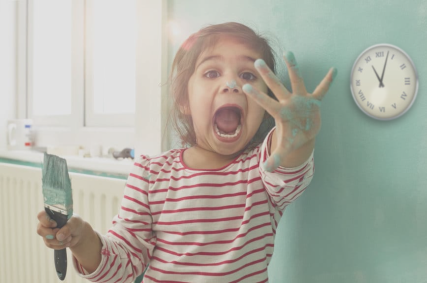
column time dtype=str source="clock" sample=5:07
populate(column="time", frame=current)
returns 11:03
